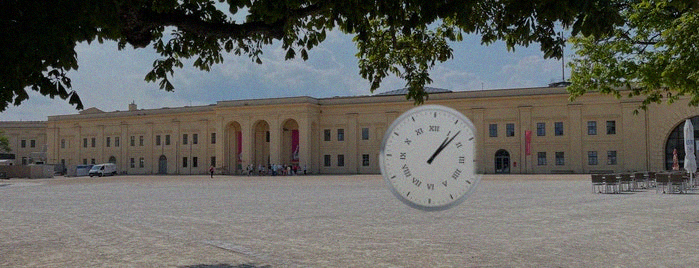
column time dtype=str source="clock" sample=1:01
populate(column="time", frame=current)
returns 1:07
